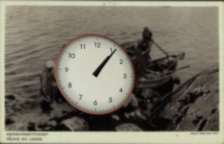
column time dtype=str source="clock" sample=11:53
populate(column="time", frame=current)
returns 1:06
